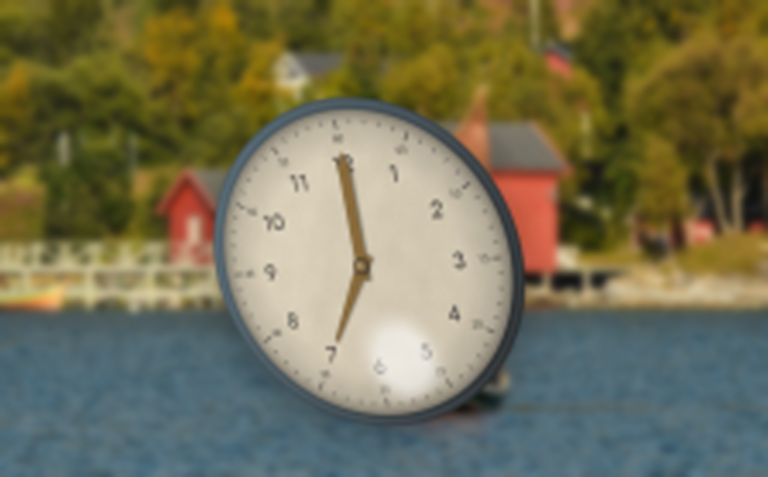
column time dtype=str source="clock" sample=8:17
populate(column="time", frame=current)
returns 7:00
